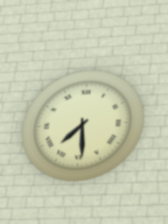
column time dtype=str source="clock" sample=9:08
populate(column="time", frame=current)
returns 7:29
